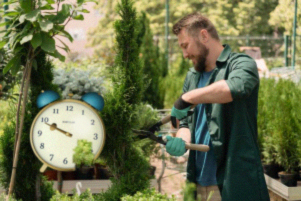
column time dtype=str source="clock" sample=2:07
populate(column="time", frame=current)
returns 9:49
